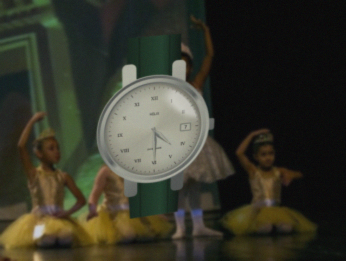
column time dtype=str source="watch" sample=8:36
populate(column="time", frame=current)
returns 4:30
